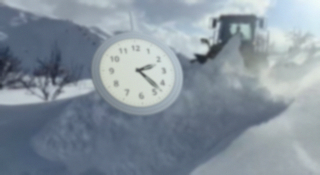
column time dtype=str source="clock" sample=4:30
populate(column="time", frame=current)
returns 2:23
